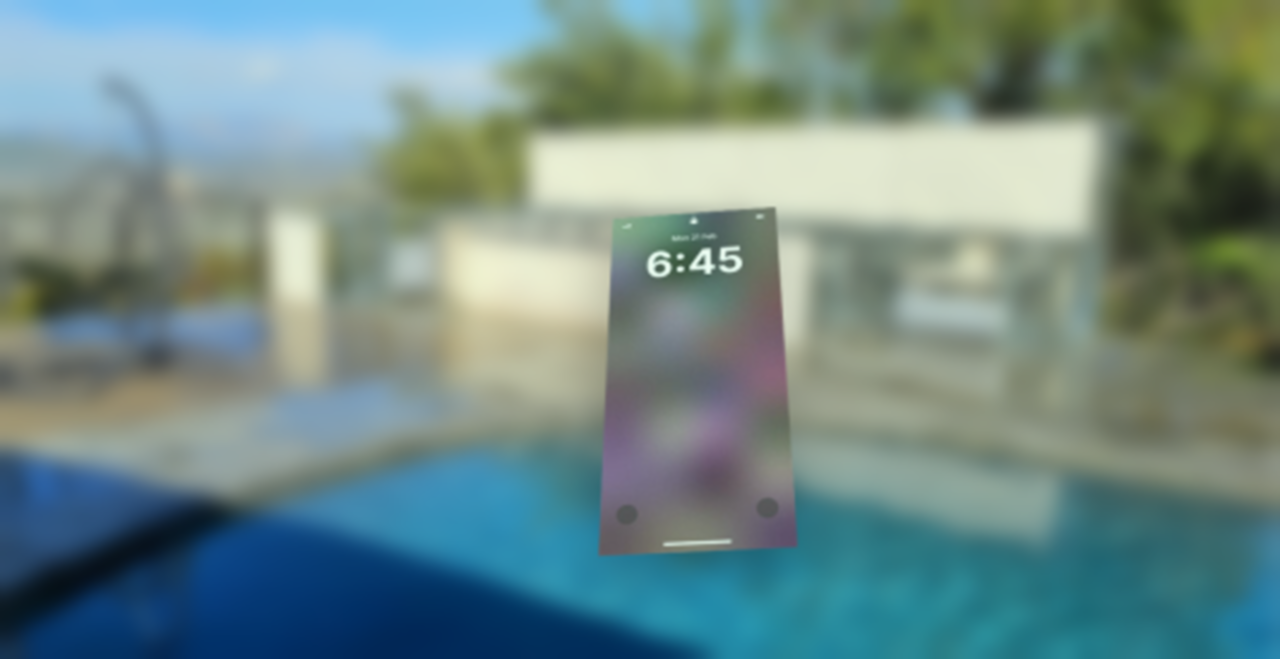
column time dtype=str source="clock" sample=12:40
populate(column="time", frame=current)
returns 6:45
